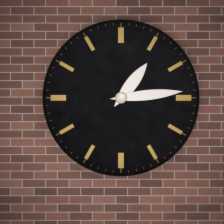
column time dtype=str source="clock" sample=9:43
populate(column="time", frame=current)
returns 1:14
